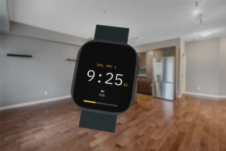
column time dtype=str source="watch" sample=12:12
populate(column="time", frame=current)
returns 9:25
